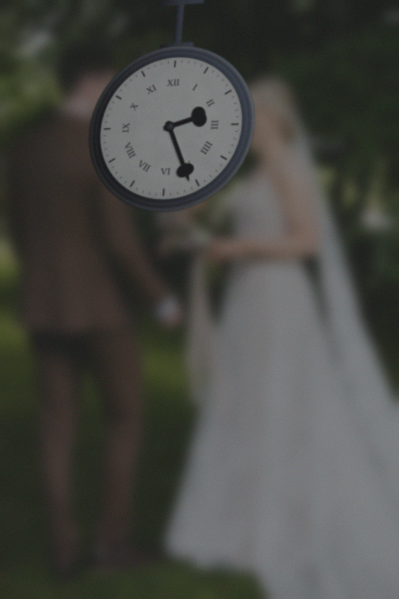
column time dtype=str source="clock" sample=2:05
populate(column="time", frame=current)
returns 2:26
